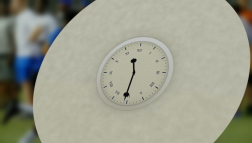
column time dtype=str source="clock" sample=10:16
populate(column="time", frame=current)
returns 11:31
